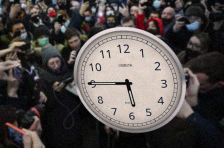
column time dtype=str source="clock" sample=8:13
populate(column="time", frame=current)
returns 5:45
